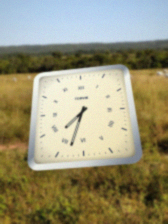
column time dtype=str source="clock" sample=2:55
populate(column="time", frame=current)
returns 7:33
